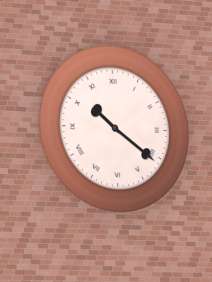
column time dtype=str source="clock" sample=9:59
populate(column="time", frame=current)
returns 10:21
